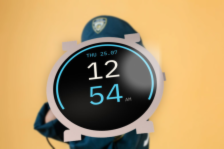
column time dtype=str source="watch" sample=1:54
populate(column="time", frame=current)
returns 12:54
